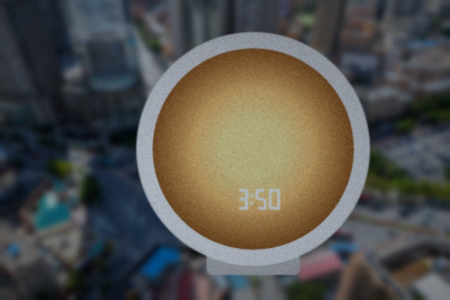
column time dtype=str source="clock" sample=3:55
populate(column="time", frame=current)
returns 3:50
